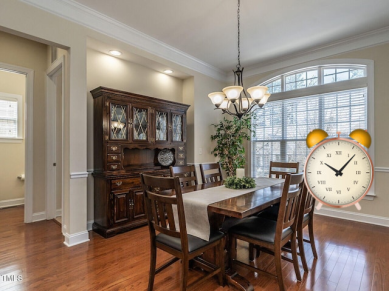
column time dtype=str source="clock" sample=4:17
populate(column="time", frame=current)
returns 10:07
